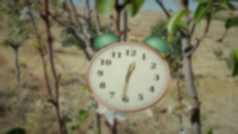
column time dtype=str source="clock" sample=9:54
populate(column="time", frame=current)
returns 12:31
